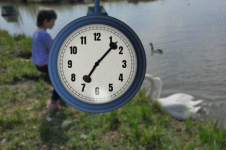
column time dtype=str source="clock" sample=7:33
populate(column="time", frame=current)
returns 7:07
